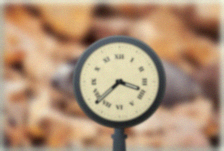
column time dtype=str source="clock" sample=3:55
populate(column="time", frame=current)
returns 3:38
